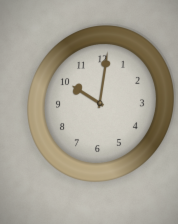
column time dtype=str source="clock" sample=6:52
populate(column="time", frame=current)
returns 10:01
